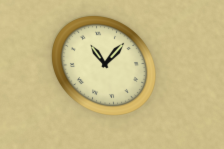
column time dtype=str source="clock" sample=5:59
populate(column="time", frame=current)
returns 11:08
